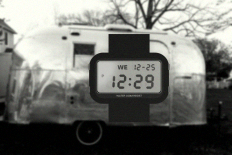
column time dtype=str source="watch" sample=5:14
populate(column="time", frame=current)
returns 12:29
